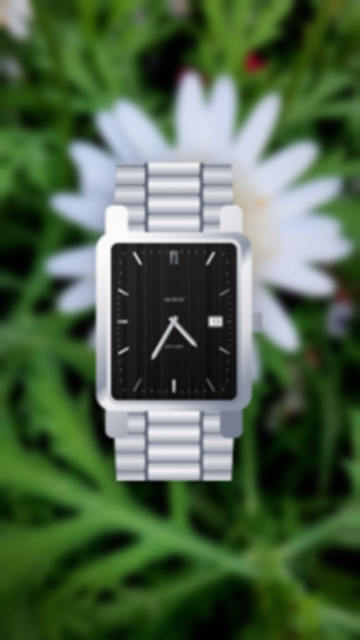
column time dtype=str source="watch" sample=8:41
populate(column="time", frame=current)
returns 4:35
